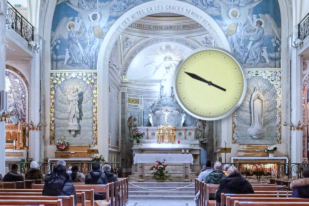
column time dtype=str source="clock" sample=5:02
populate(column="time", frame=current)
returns 3:49
